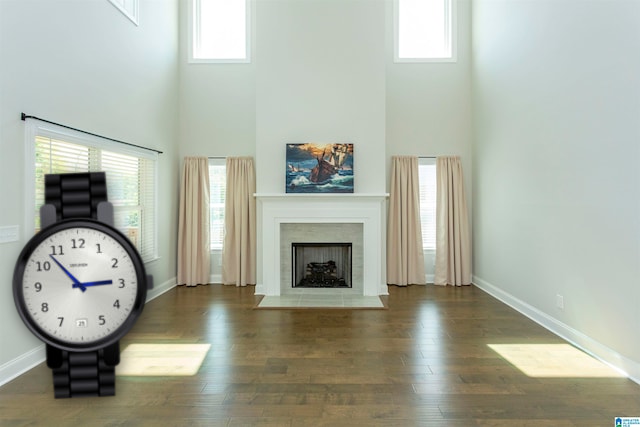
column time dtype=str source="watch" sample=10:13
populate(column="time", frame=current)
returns 2:53
